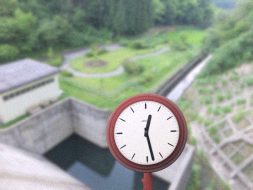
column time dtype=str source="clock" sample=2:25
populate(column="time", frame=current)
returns 12:28
